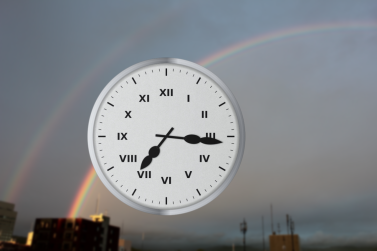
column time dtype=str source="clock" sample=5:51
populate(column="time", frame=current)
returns 7:16
